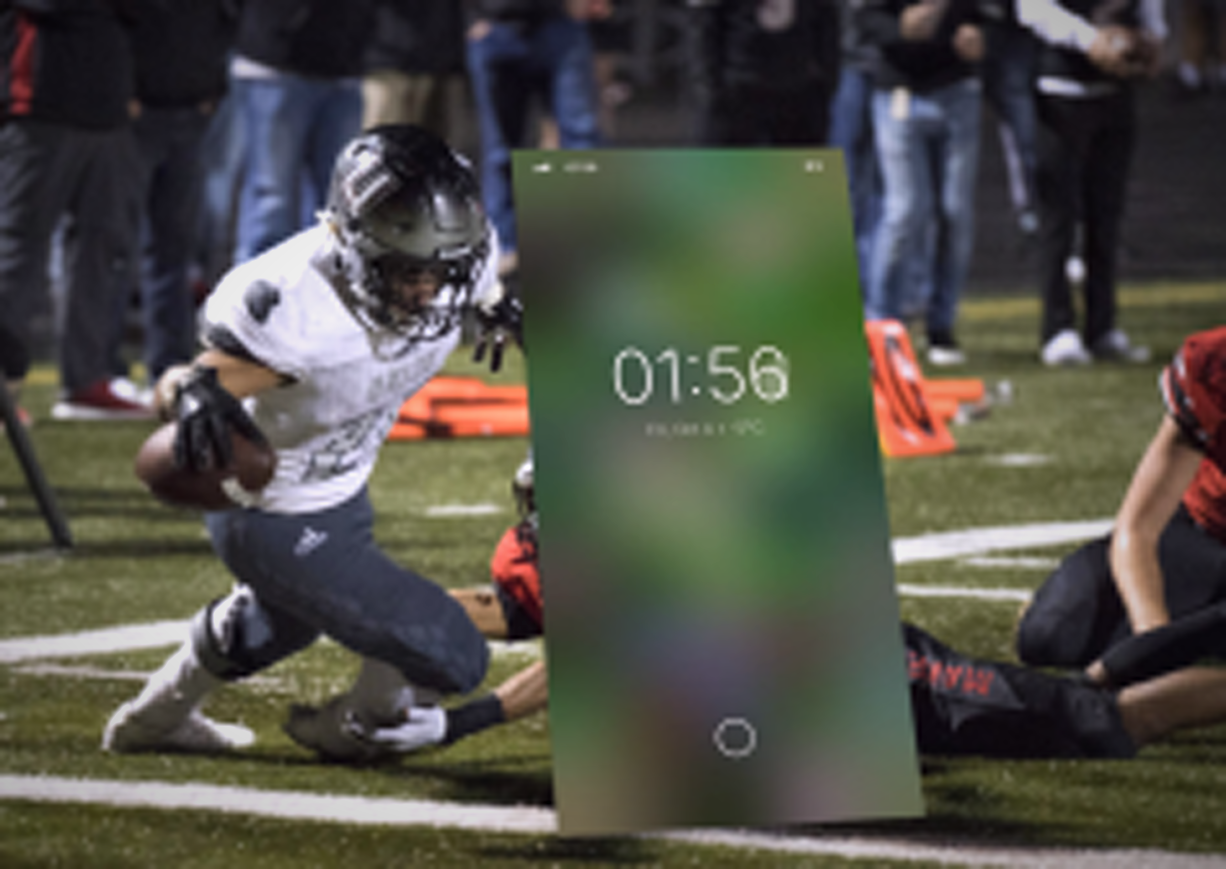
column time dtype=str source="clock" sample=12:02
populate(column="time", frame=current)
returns 1:56
